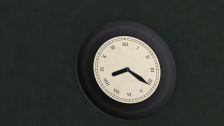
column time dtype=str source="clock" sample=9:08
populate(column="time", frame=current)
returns 8:21
